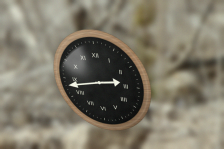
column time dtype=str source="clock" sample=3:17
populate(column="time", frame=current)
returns 2:43
